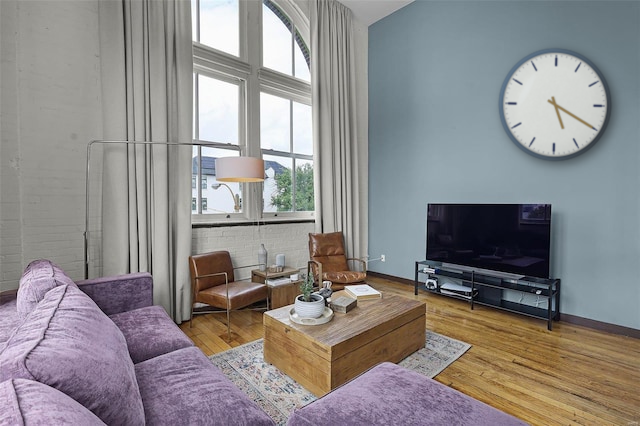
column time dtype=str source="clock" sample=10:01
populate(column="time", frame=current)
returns 5:20
